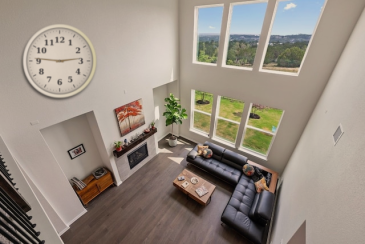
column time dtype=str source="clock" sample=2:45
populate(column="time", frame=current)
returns 2:46
